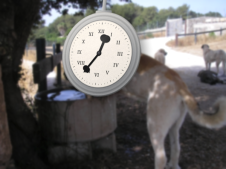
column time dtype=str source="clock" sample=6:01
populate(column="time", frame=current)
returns 12:36
